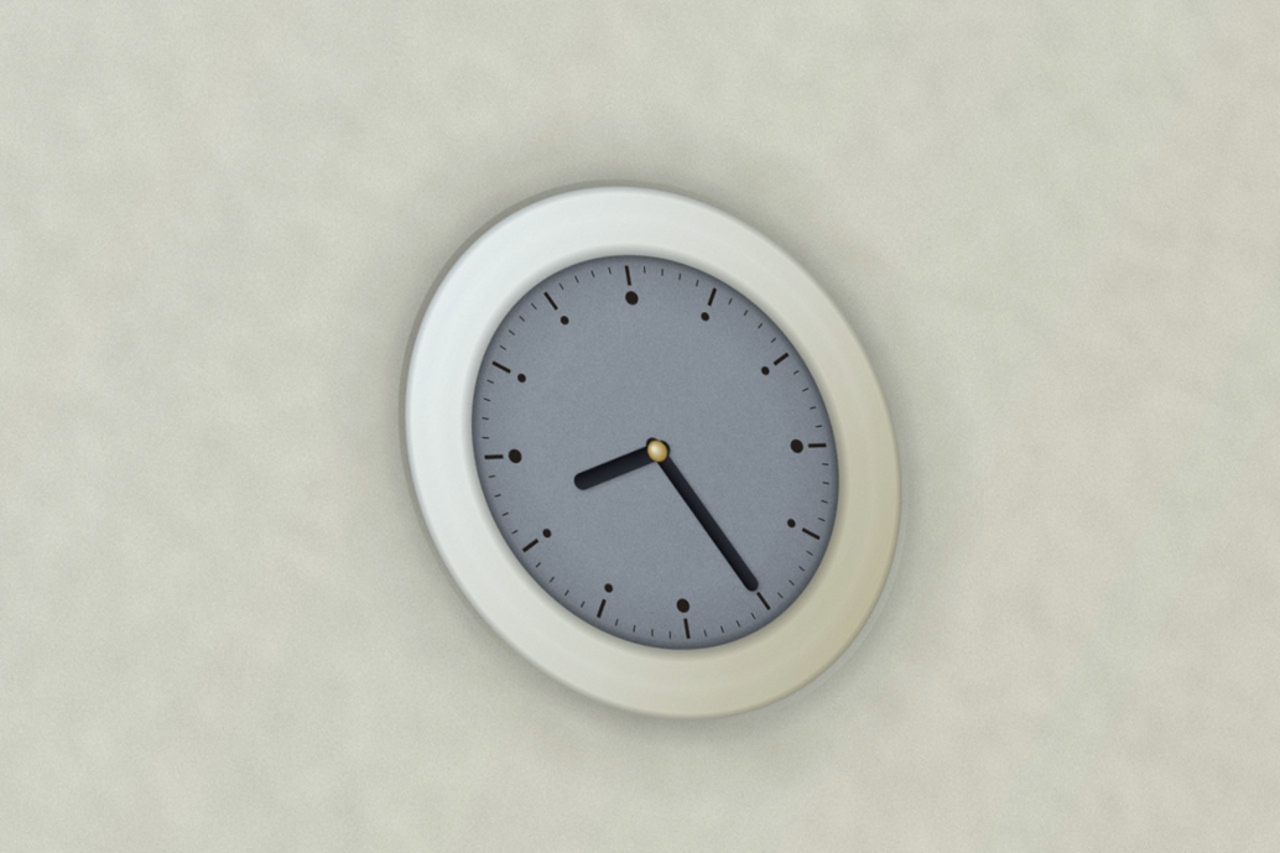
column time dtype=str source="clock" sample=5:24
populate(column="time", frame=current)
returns 8:25
